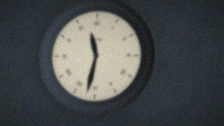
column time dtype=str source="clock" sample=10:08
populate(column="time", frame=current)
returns 11:32
